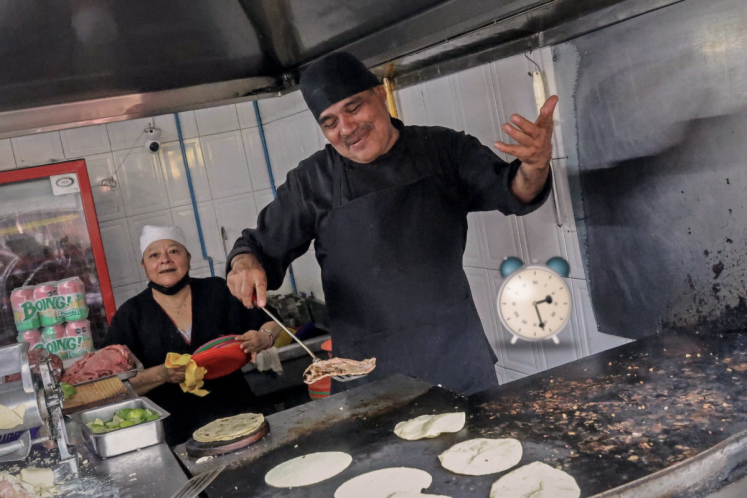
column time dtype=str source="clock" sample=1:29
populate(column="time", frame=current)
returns 2:27
